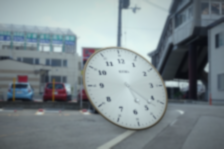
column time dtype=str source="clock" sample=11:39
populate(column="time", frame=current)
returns 5:22
